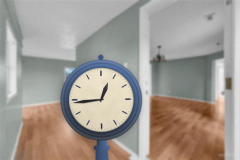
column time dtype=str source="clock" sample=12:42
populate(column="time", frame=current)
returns 12:44
